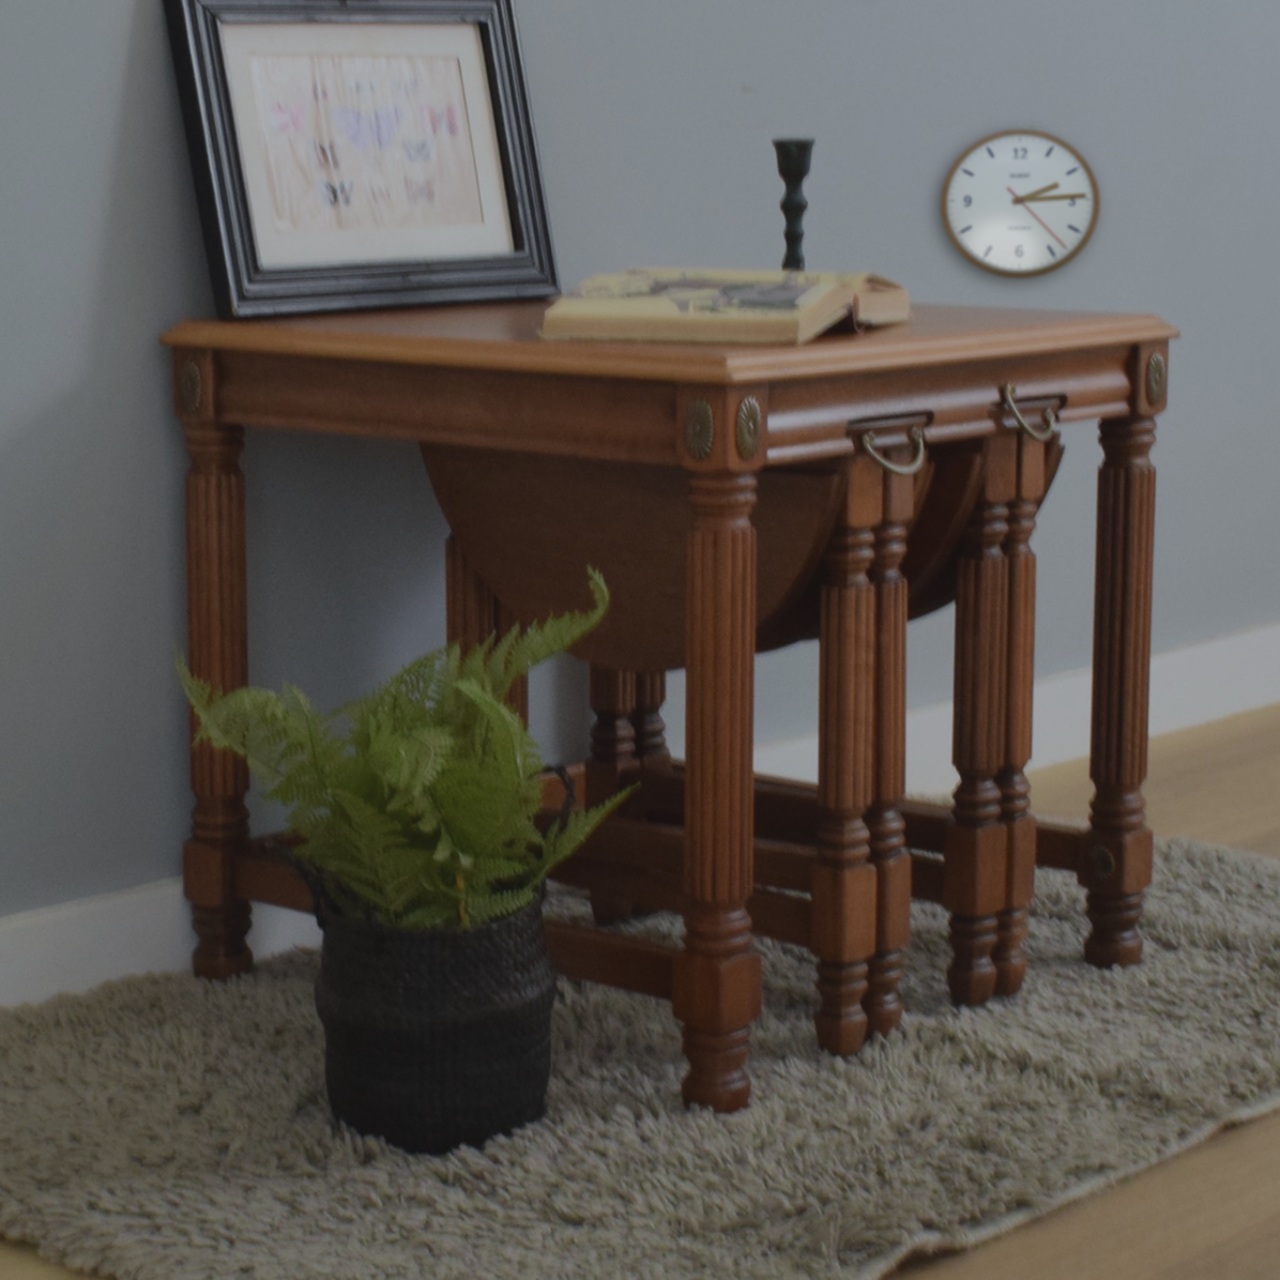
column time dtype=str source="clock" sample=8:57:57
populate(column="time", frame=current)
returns 2:14:23
